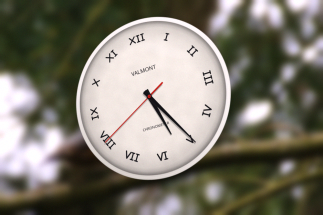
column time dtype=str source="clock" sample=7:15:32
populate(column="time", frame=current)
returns 5:24:40
